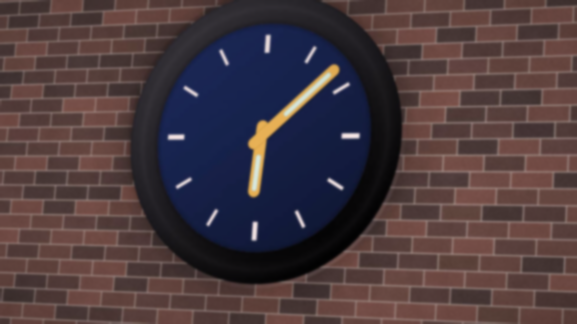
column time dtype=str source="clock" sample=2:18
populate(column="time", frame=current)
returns 6:08
